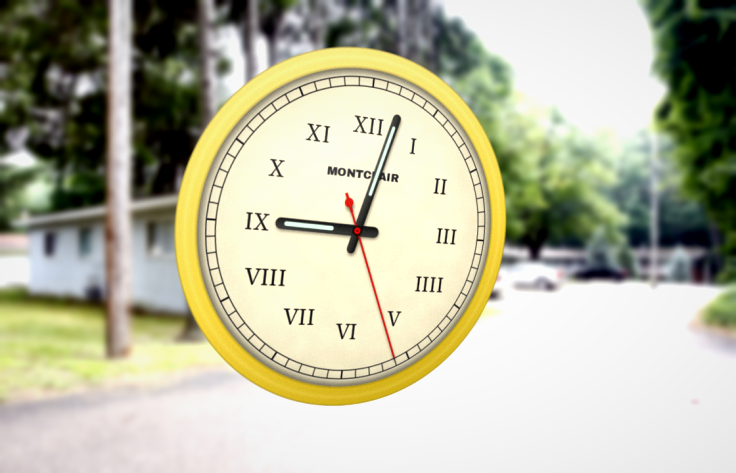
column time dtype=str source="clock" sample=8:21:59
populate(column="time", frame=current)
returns 9:02:26
